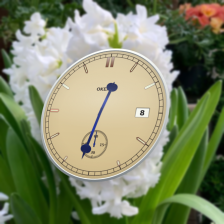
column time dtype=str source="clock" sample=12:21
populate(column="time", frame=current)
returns 12:32
